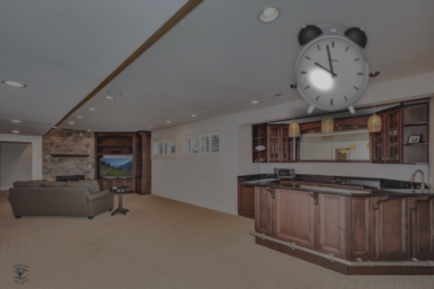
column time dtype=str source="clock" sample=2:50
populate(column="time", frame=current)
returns 9:58
